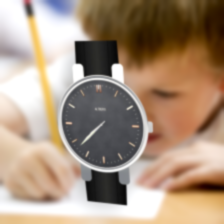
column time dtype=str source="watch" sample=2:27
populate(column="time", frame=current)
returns 7:38
